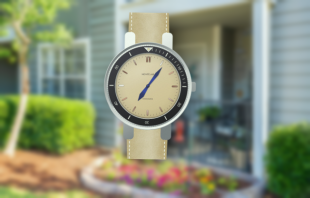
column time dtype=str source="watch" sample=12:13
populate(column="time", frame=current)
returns 7:06
